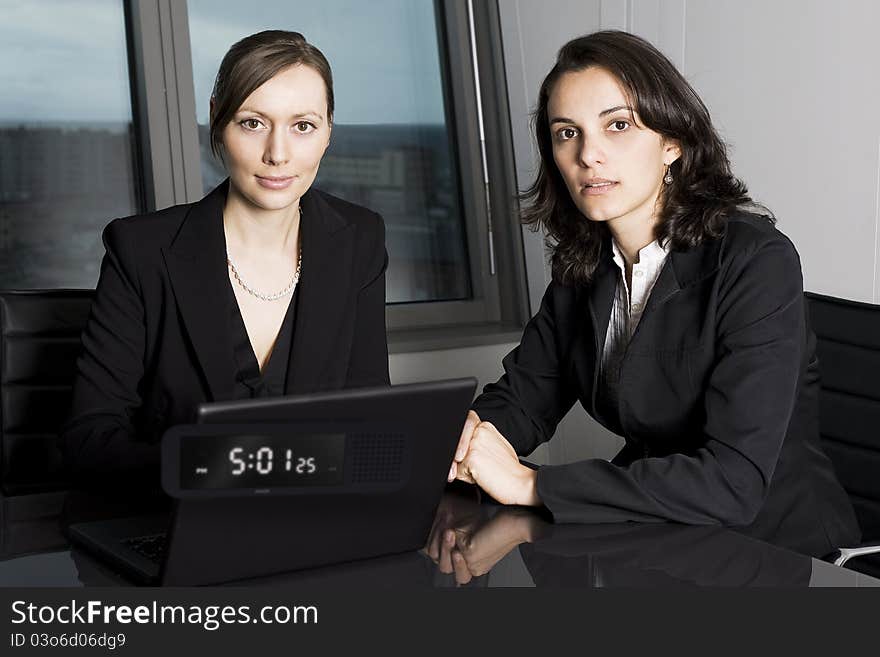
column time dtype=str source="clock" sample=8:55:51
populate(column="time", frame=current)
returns 5:01:25
